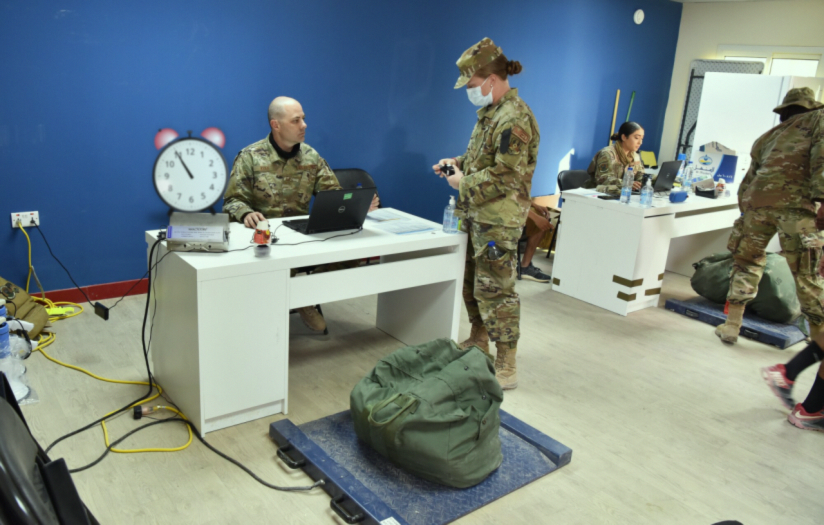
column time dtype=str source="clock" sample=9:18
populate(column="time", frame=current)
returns 10:55
